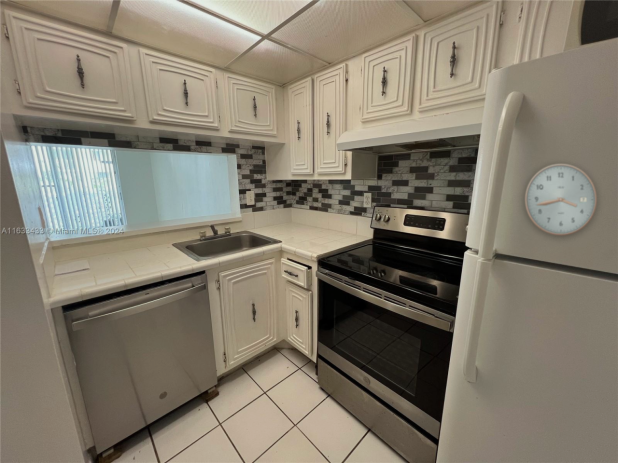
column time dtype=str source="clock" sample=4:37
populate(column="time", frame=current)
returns 3:43
